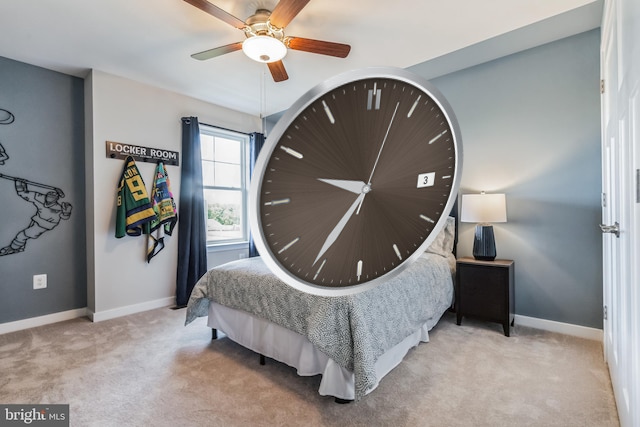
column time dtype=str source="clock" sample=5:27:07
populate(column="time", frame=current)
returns 9:36:03
